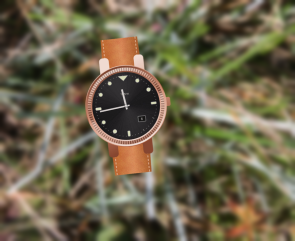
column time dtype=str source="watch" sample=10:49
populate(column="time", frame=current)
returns 11:44
